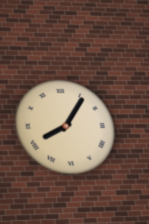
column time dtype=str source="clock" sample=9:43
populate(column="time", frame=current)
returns 8:06
